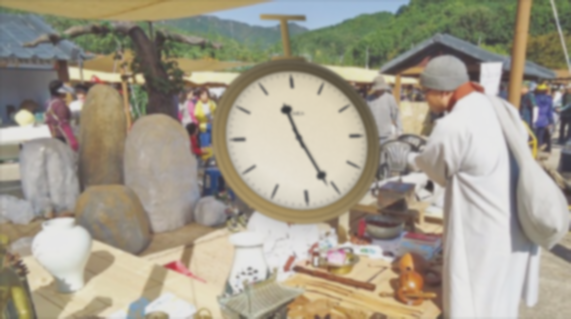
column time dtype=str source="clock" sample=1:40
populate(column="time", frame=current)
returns 11:26
